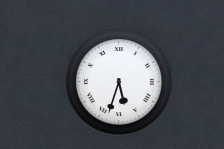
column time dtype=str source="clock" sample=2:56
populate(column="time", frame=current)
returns 5:33
